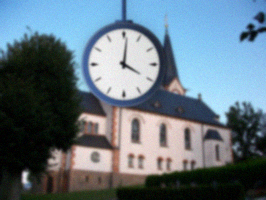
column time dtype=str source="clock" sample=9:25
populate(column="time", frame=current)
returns 4:01
